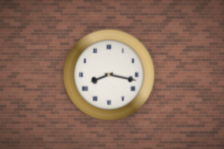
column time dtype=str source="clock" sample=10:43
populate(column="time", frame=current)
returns 8:17
